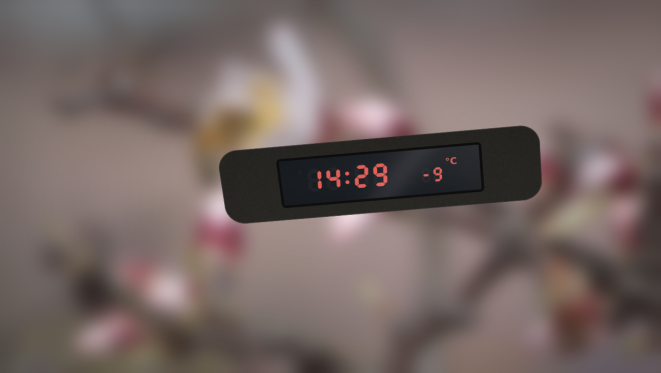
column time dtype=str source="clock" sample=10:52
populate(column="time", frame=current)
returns 14:29
